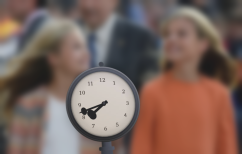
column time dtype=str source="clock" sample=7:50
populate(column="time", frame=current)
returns 7:42
